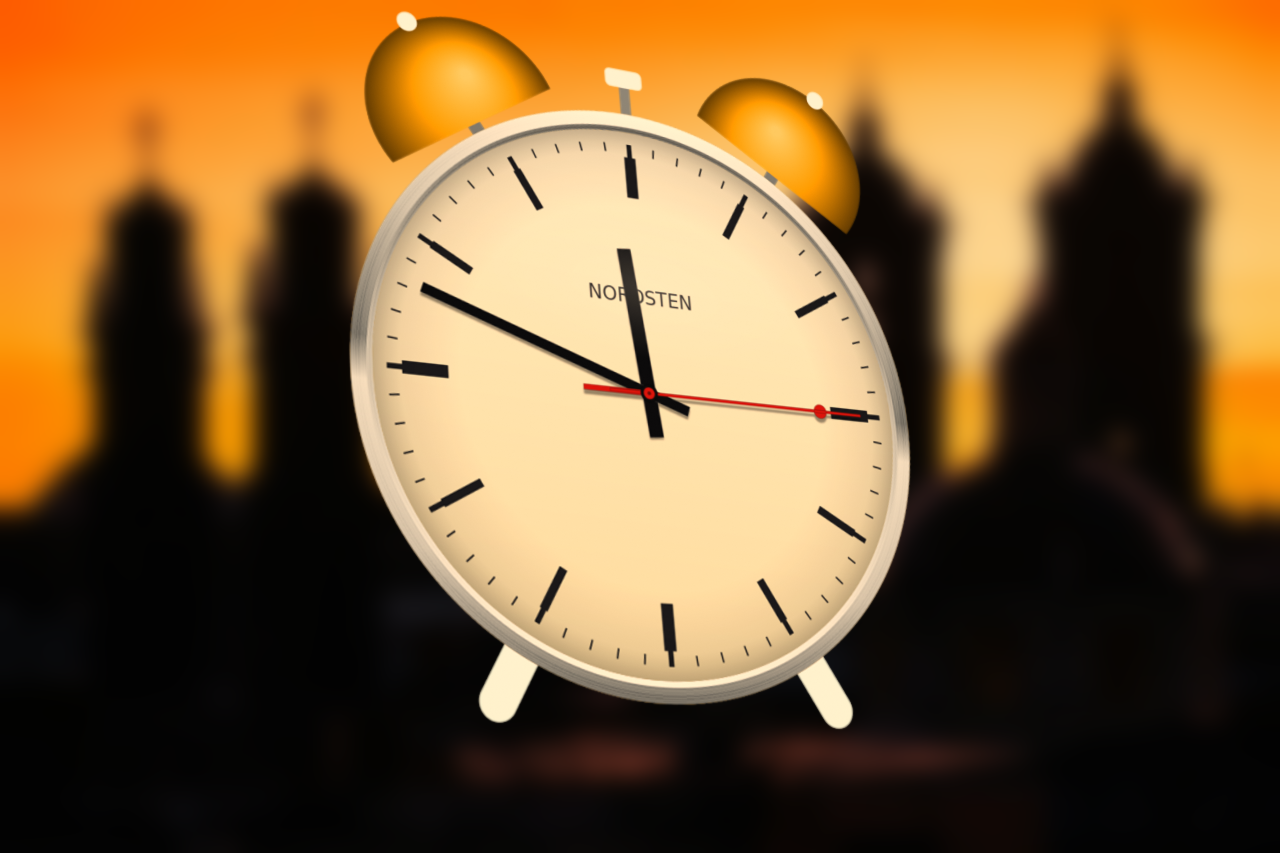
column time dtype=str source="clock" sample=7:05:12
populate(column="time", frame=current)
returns 11:48:15
